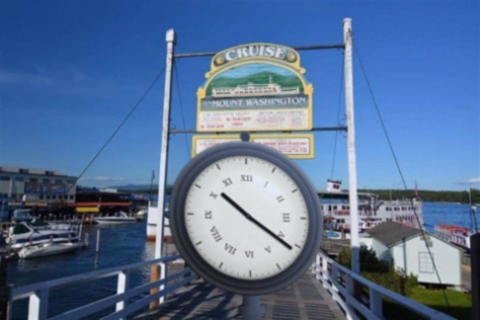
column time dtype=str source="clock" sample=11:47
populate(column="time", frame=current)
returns 10:21
